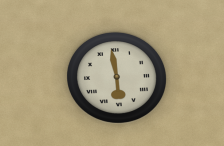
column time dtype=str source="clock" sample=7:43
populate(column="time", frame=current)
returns 5:59
